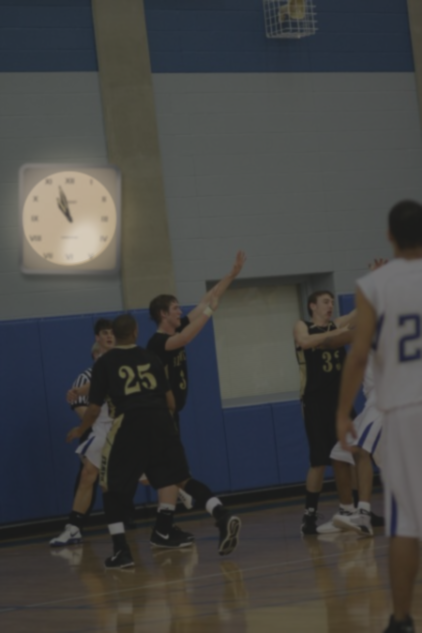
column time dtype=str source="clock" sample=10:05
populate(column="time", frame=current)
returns 10:57
